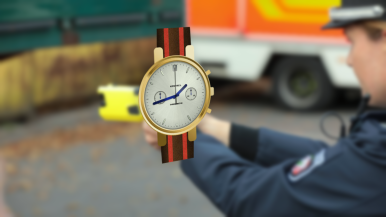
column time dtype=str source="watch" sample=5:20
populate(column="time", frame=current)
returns 1:43
